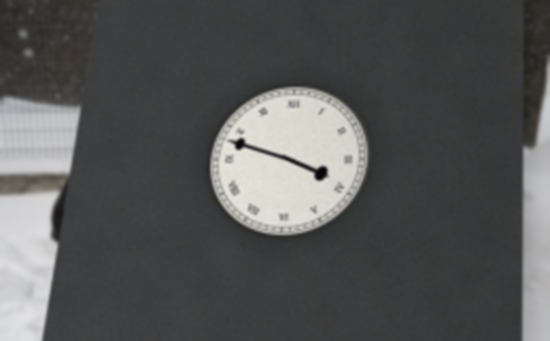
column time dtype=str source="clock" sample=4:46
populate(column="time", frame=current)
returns 3:48
